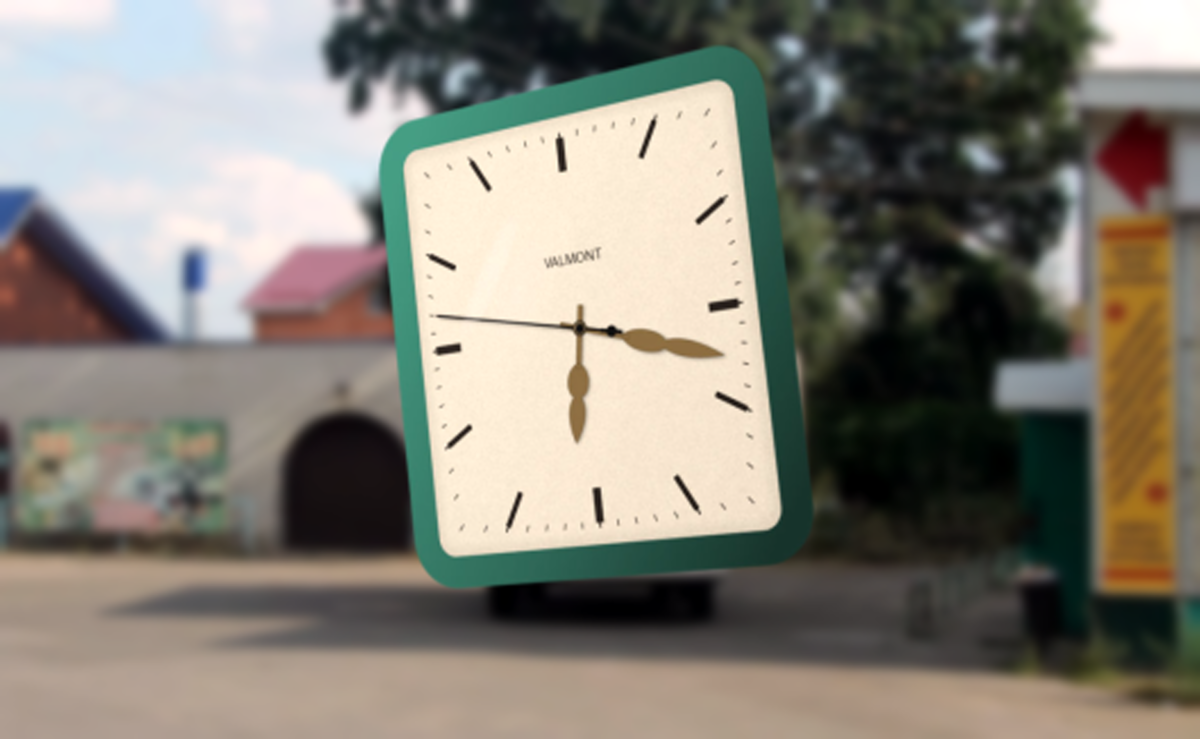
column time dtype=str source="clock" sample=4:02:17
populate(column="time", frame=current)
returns 6:17:47
